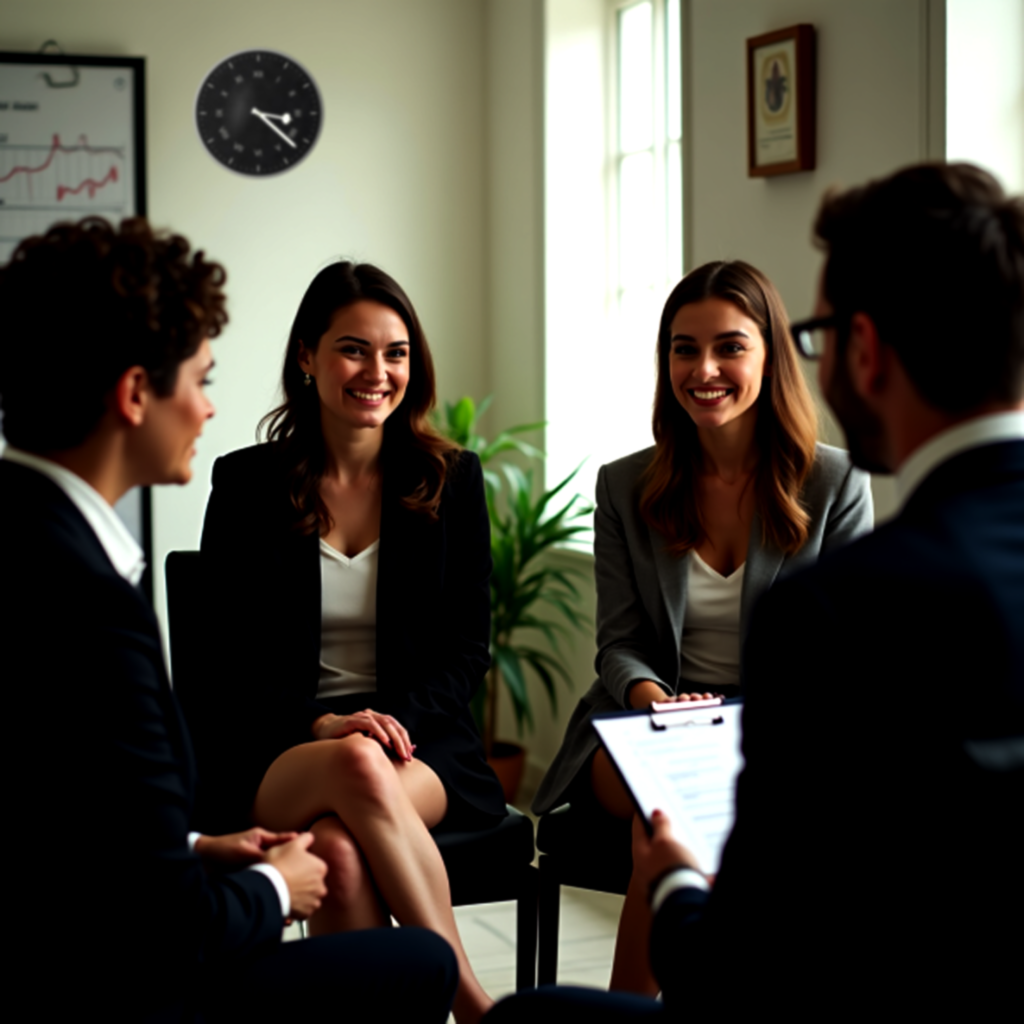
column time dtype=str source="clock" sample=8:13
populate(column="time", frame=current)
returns 3:22
